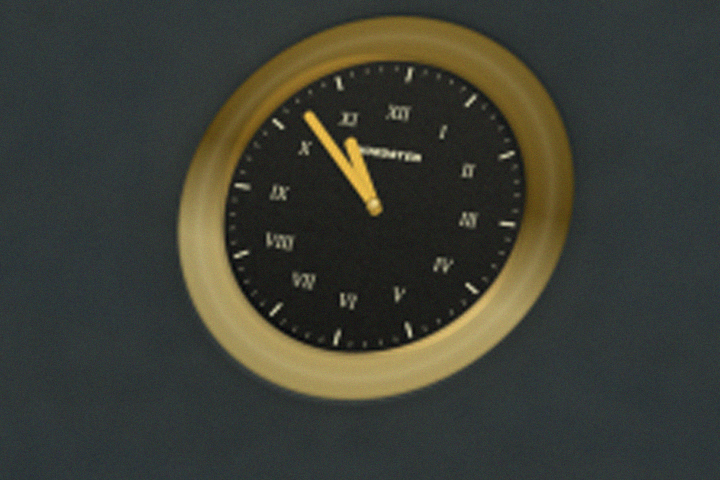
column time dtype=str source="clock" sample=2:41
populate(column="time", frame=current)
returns 10:52
